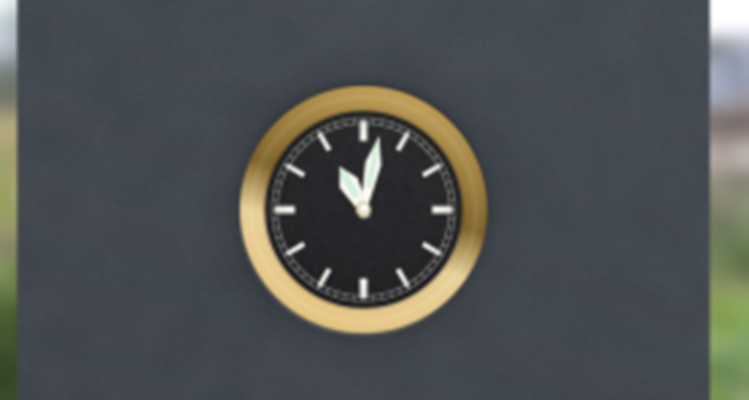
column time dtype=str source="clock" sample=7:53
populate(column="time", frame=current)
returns 11:02
